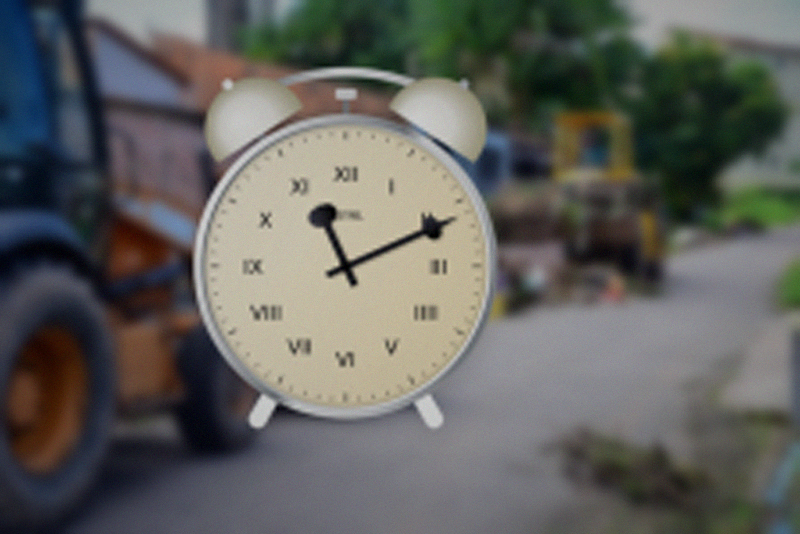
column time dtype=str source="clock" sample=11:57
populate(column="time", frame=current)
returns 11:11
